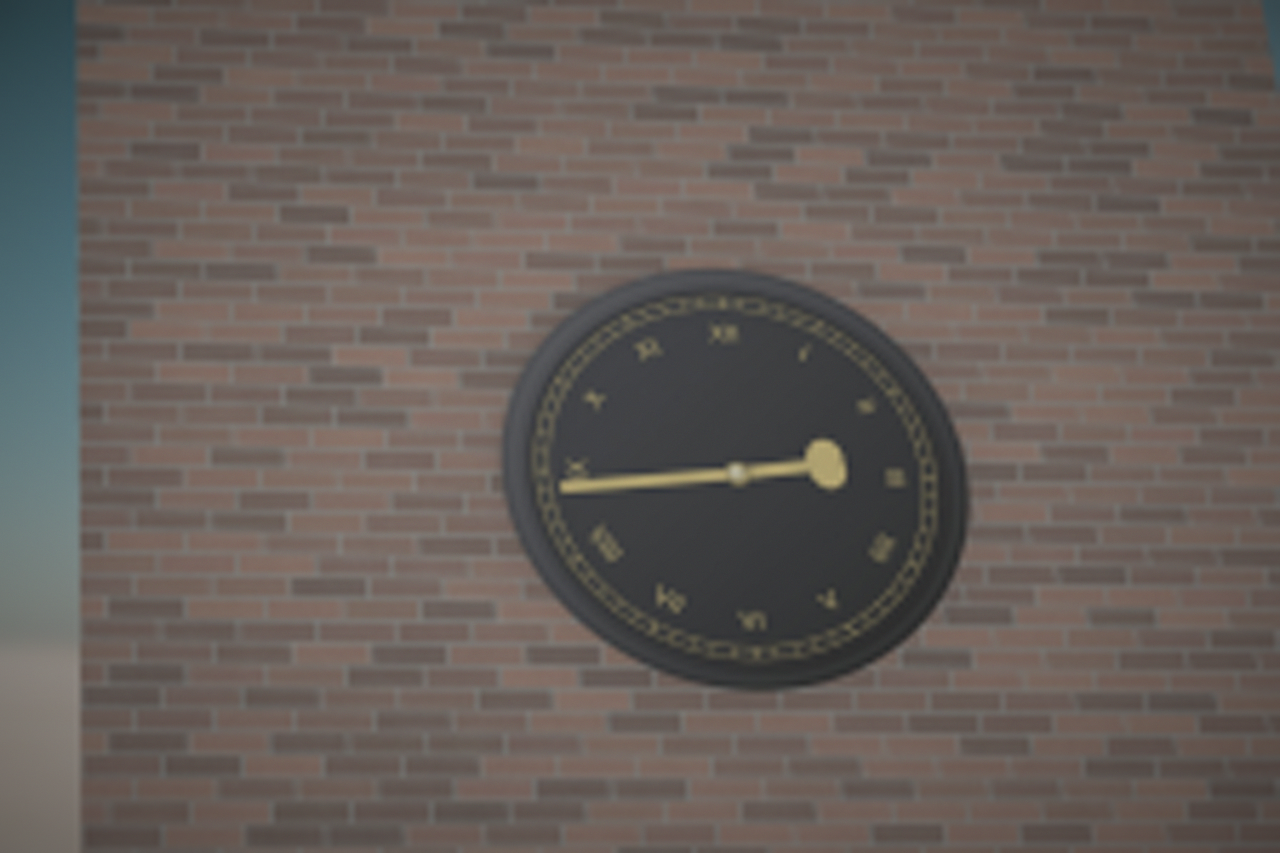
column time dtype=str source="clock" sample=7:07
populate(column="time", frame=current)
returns 2:44
